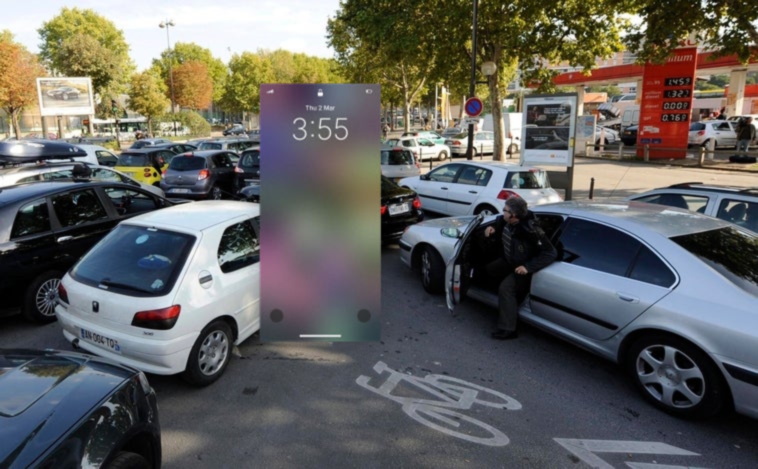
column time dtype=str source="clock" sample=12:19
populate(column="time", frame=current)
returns 3:55
